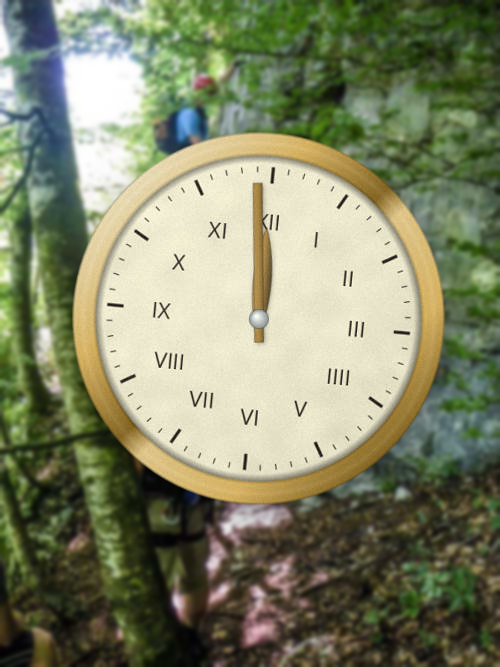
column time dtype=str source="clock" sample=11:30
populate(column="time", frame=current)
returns 11:59
